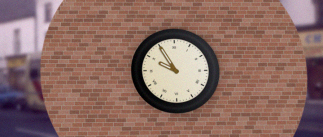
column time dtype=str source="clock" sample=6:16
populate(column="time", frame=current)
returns 9:55
